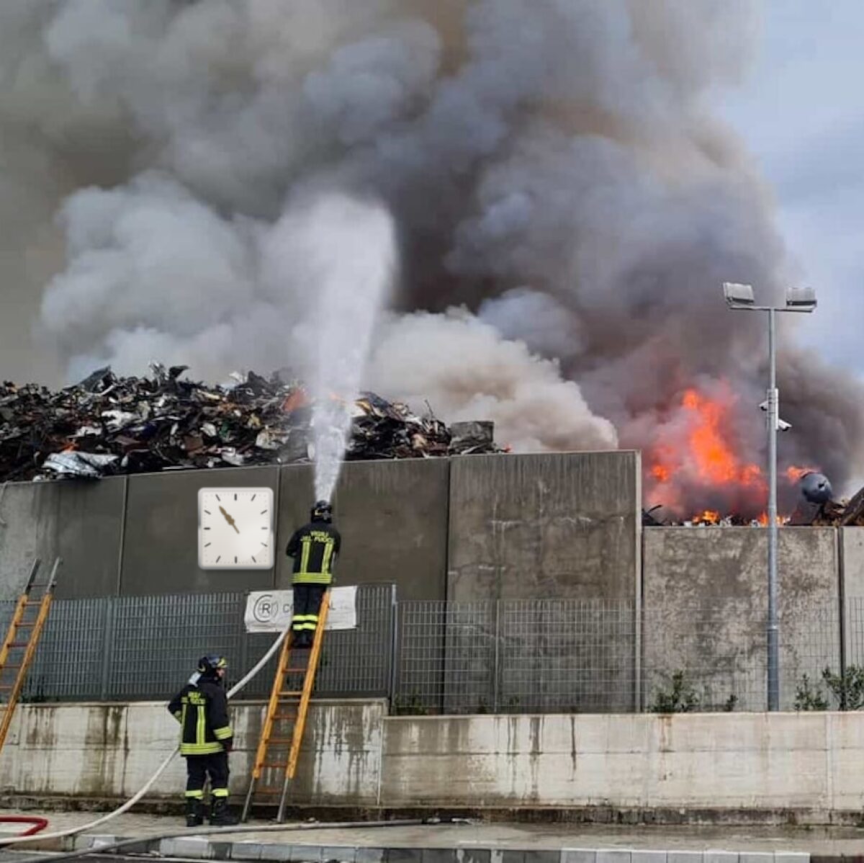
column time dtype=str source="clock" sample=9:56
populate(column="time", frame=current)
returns 10:54
